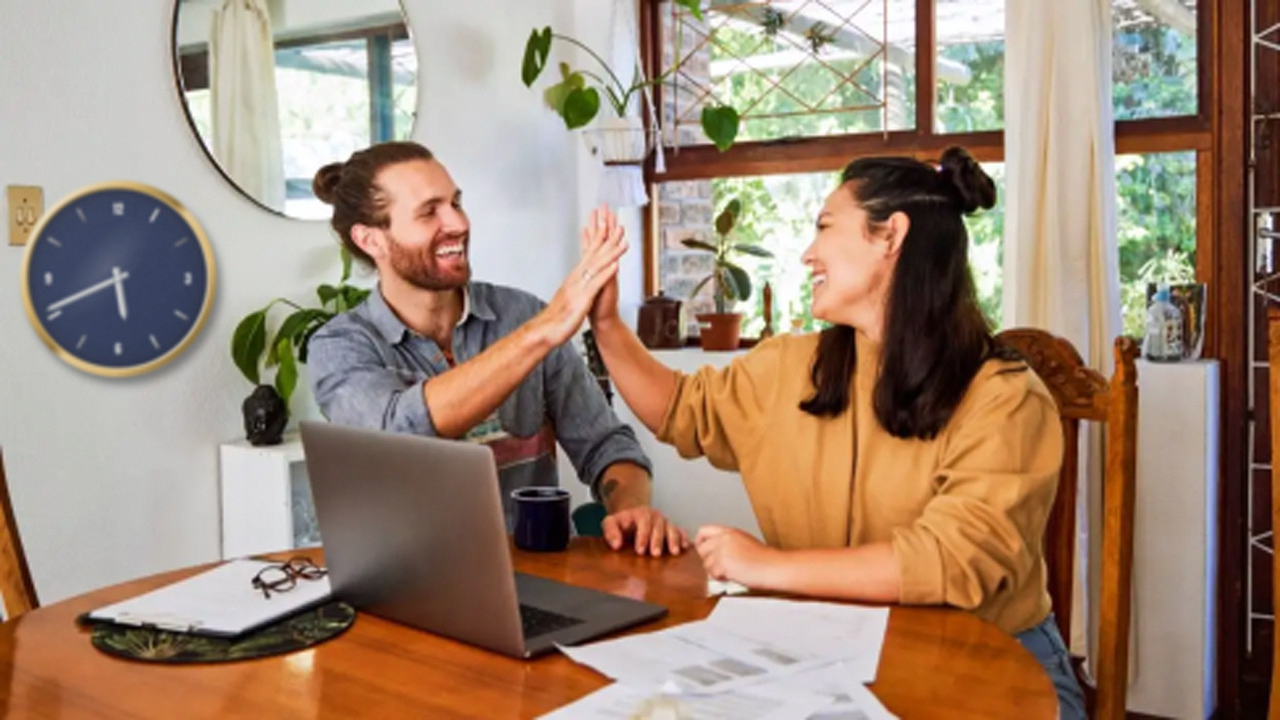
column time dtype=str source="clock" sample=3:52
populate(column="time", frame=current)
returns 5:41
